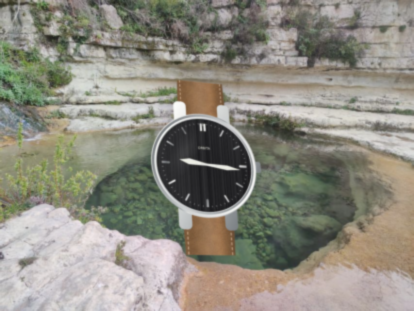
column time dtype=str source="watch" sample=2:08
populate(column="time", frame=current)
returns 9:16
